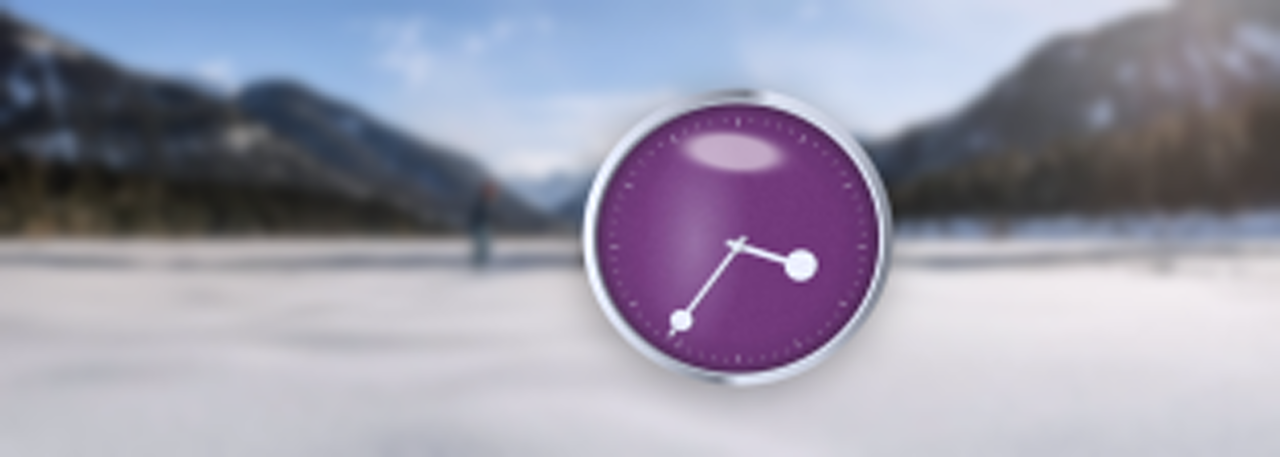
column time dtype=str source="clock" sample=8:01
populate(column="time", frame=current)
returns 3:36
